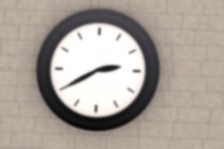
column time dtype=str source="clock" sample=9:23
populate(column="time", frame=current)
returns 2:40
